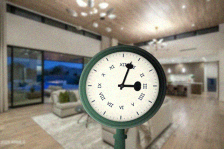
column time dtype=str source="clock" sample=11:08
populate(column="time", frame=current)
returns 3:03
